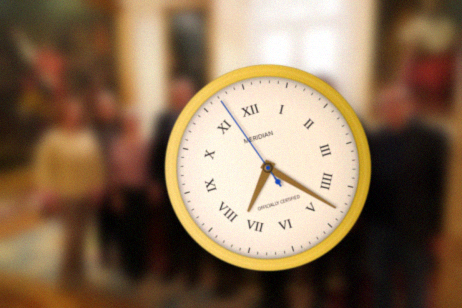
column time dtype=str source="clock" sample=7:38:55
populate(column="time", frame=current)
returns 7:22:57
